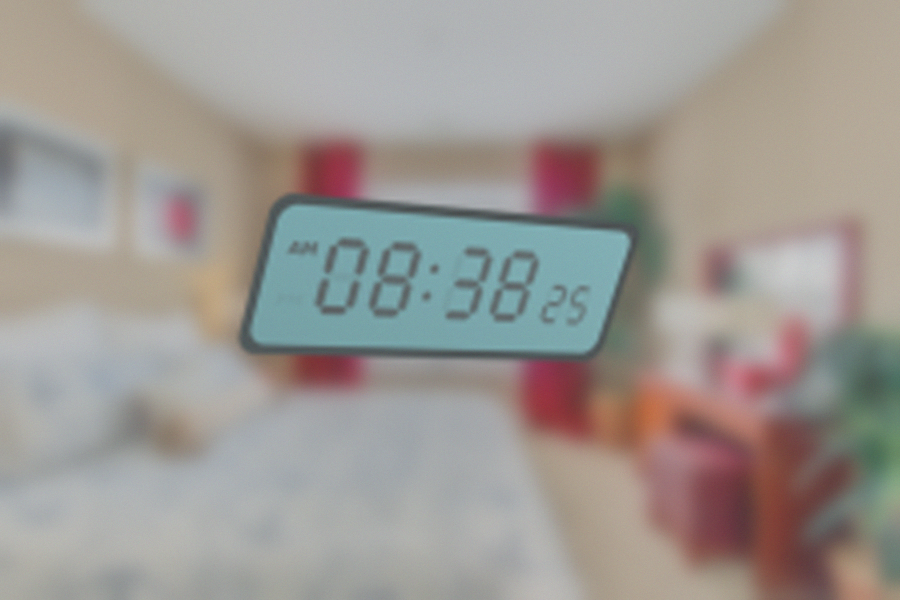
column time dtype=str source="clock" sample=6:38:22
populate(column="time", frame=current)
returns 8:38:25
